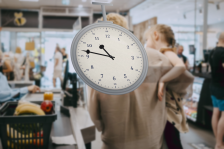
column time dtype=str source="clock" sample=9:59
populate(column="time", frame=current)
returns 10:47
